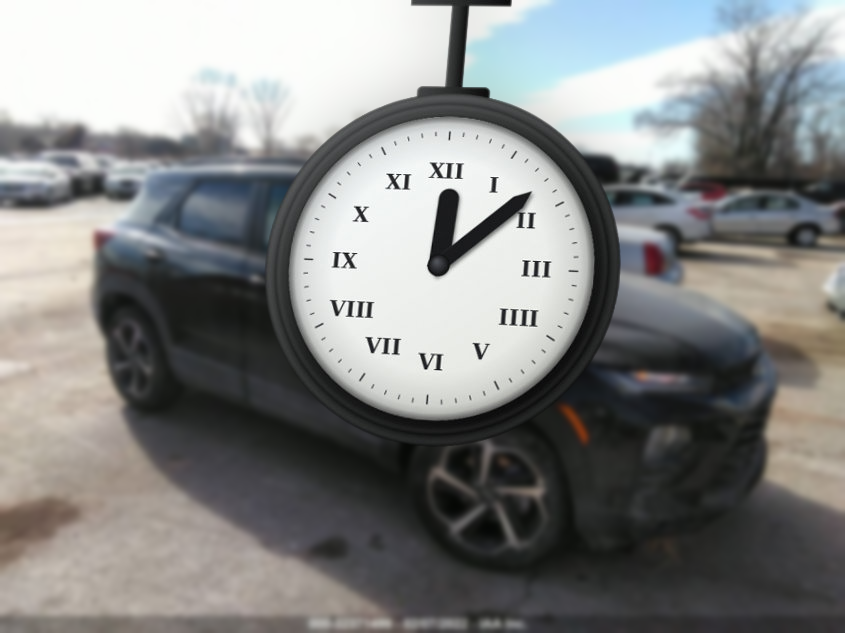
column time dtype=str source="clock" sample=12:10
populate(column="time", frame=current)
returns 12:08
